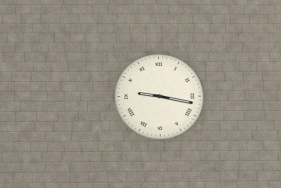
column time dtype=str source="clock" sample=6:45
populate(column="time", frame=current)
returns 9:17
